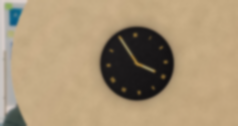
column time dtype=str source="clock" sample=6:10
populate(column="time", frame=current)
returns 3:55
